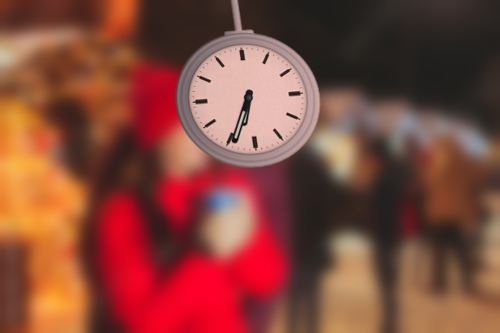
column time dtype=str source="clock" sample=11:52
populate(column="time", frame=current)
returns 6:34
